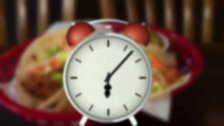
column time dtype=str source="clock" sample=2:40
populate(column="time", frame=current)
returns 6:07
